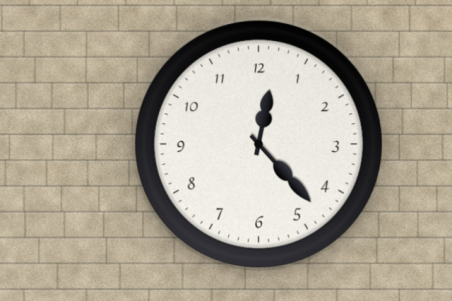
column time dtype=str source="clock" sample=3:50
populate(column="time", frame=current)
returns 12:23
